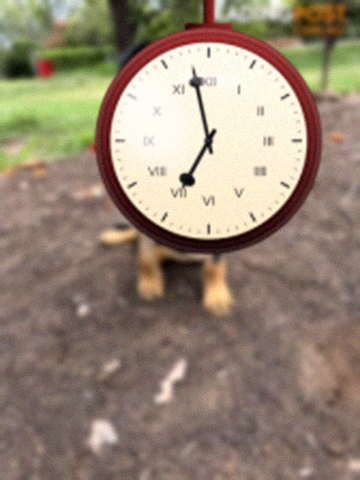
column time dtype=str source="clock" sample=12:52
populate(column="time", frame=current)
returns 6:58
